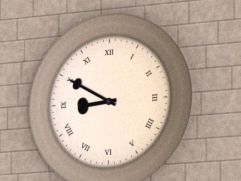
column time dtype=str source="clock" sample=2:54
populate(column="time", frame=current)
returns 8:50
